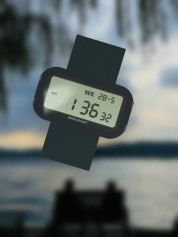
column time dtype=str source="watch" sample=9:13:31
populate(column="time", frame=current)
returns 1:36:32
